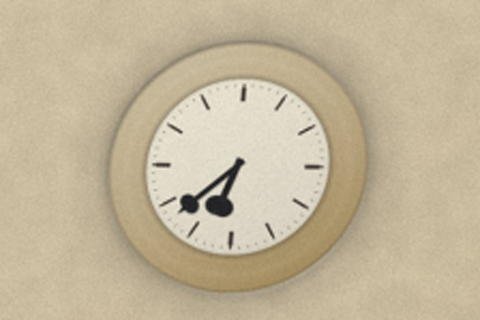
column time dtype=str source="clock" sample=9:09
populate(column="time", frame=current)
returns 6:38
